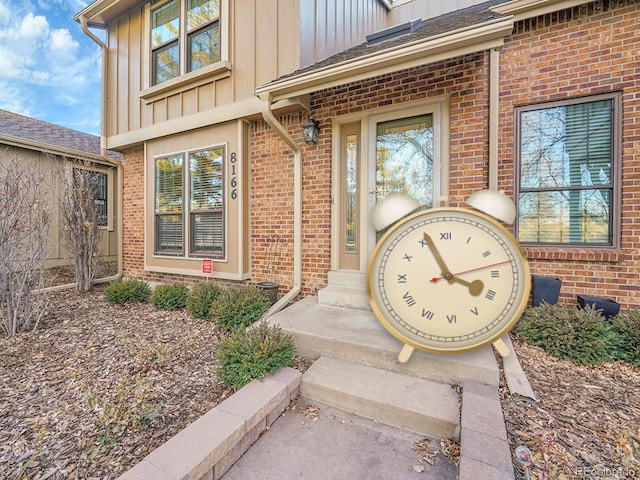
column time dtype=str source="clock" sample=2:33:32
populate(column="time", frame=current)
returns 3:56:13
